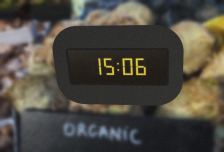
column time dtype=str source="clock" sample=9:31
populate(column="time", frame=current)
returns 15:06
